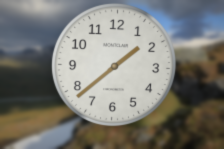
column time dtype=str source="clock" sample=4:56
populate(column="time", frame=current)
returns 1:38
